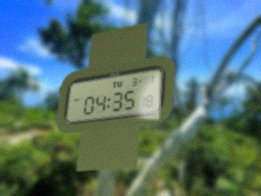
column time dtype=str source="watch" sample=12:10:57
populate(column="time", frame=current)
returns 4:35:18
